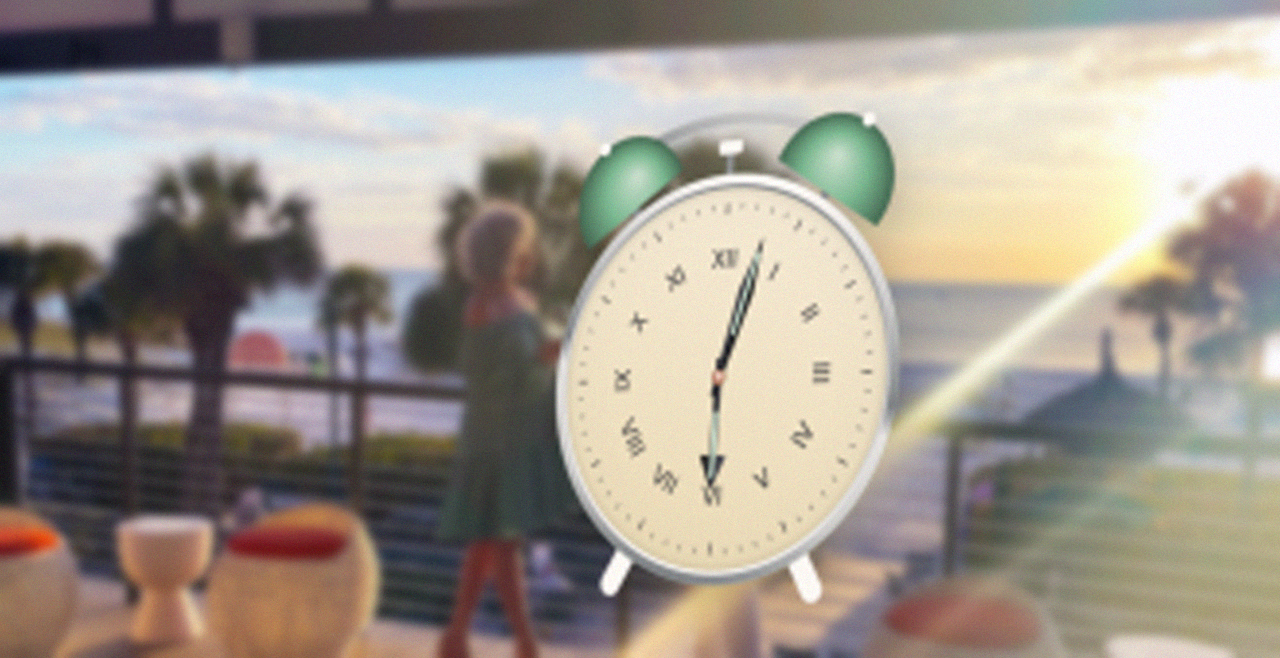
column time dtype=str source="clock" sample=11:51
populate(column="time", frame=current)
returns 6:03
